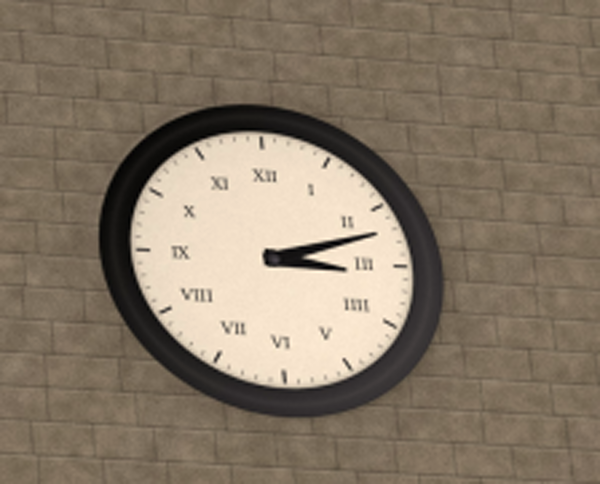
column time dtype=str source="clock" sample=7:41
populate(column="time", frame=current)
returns 3:12
